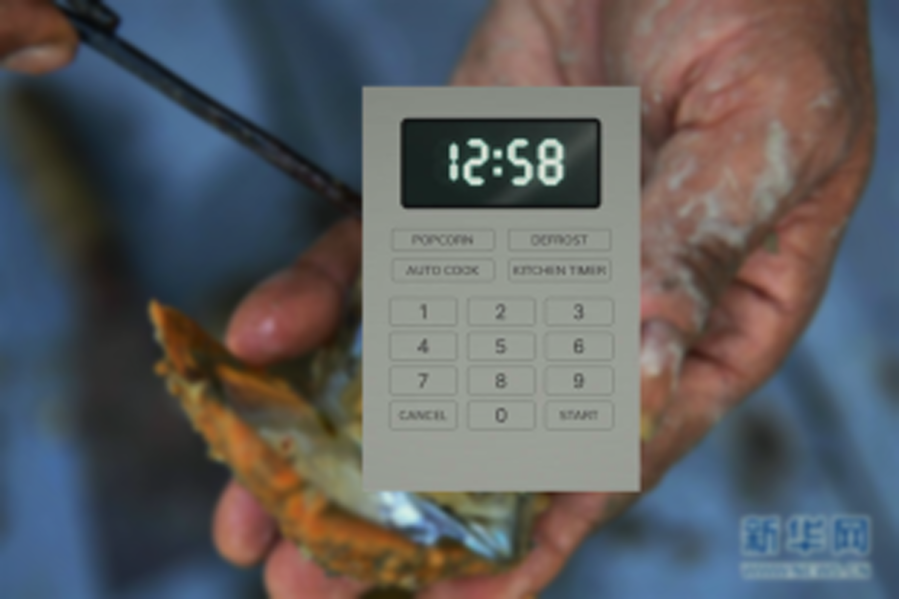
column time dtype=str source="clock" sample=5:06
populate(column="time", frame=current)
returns 12:58
